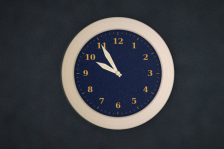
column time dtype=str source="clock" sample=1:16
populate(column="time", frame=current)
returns 9:55
